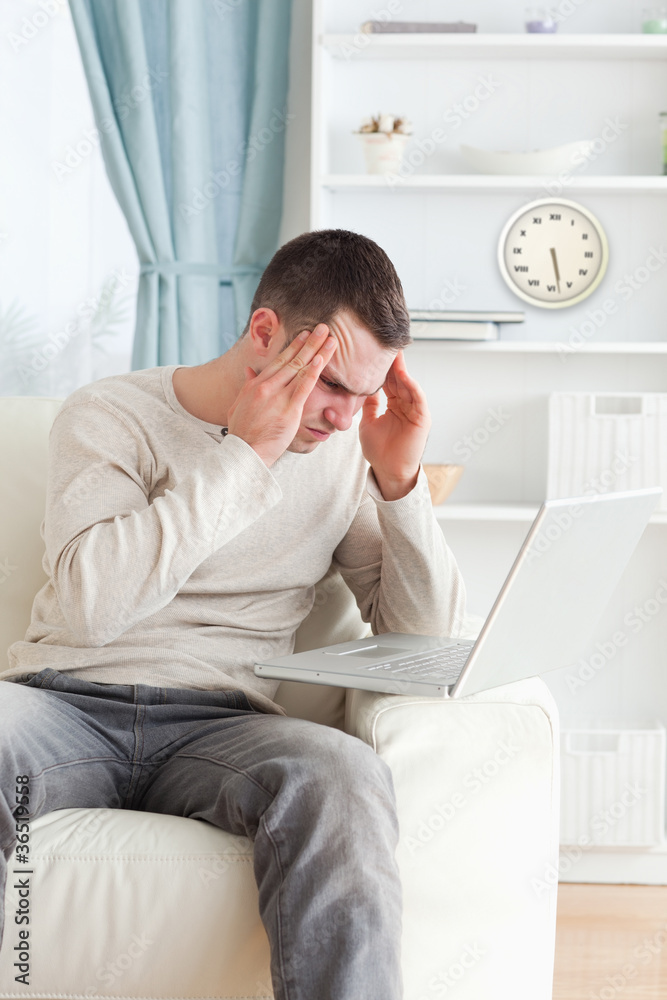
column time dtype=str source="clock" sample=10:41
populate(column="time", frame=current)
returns 5:28
